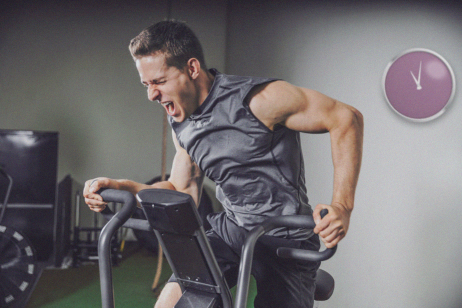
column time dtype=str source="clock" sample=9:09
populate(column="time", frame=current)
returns 11:01
